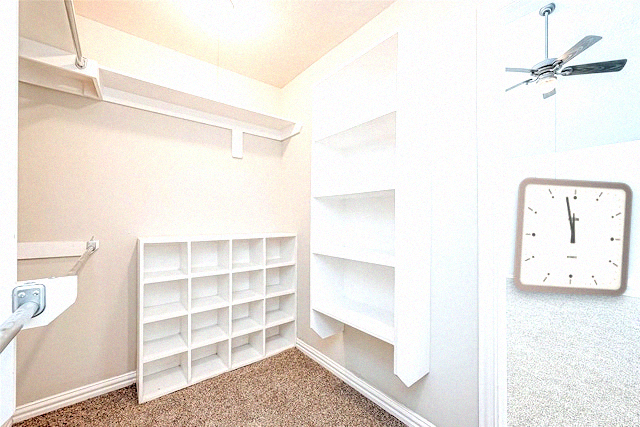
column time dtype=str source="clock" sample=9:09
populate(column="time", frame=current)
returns 11:58
